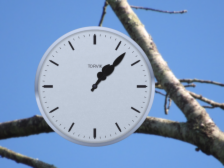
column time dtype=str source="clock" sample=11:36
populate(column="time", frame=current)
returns 1:07
